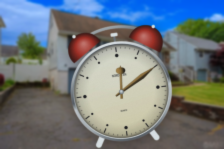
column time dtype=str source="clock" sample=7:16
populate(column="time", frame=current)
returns 12:10
